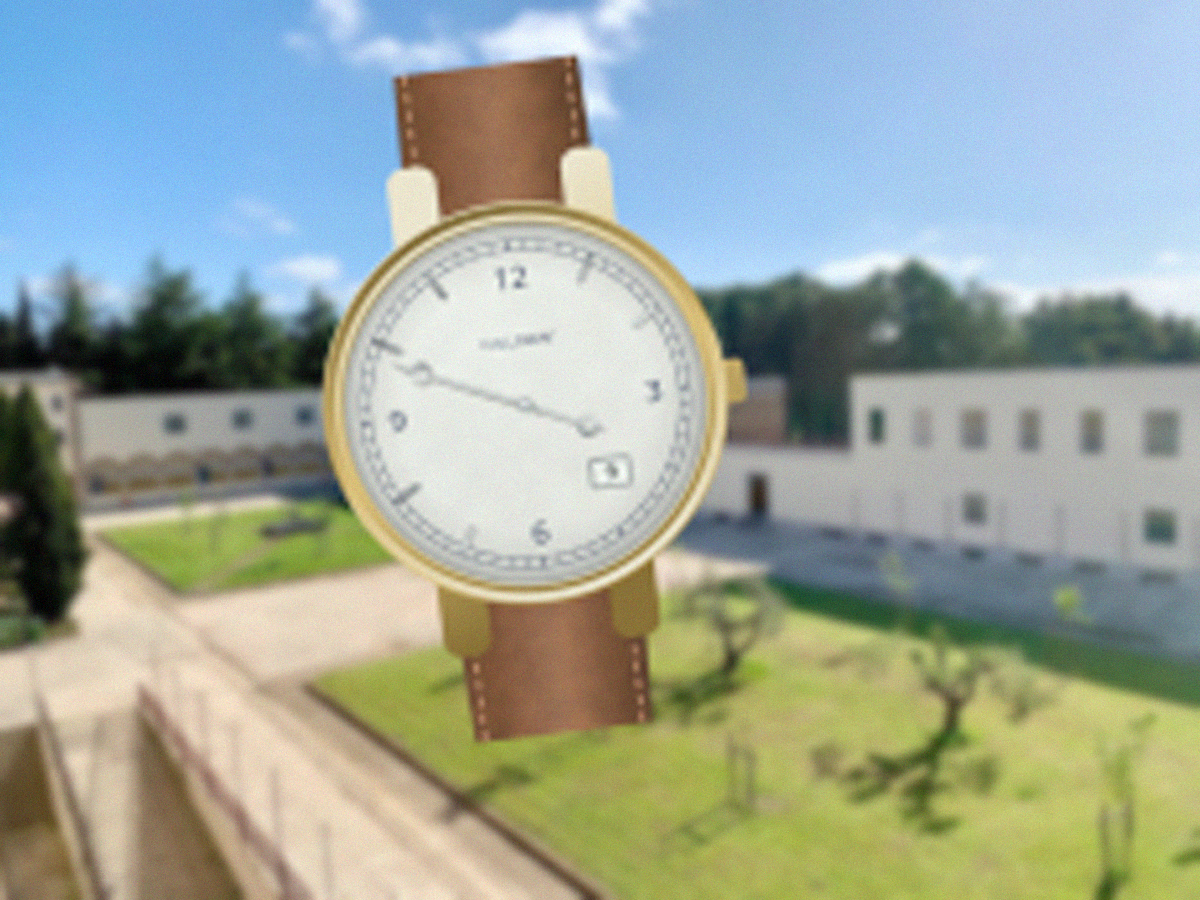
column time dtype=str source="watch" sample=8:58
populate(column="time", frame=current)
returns 3:49
